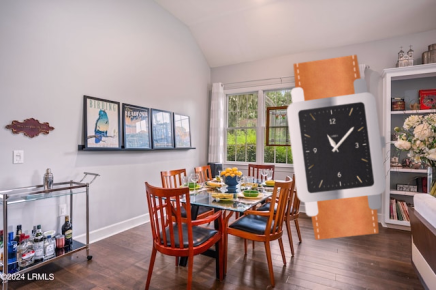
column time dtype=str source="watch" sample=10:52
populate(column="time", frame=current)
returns 11:08
